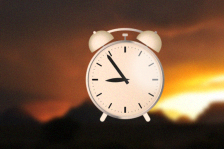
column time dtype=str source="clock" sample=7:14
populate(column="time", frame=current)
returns 8:54
